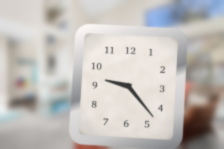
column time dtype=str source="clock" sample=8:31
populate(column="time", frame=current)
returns 9:23
